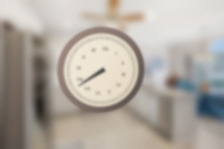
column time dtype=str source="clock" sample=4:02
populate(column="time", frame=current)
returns 7:38
